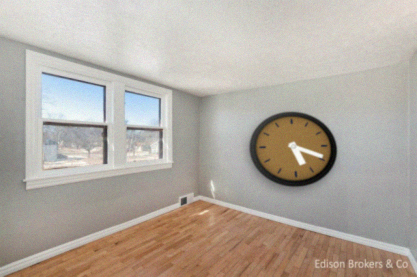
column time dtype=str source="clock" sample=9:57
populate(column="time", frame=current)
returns 5:19
